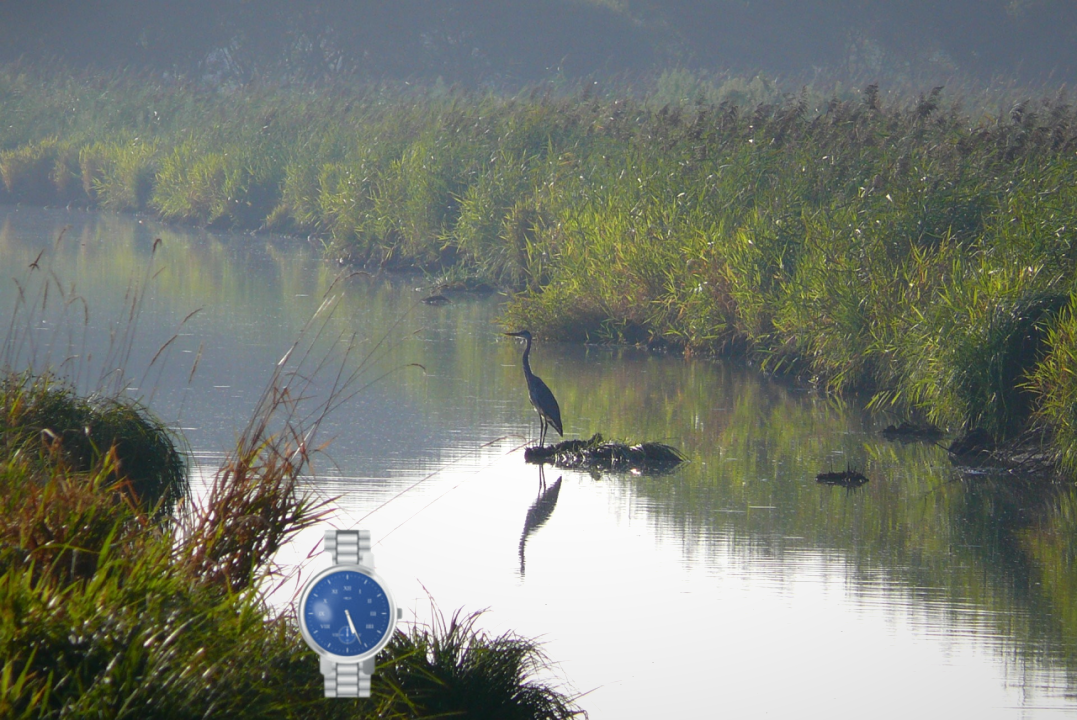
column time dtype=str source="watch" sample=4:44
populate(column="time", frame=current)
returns 5:26
